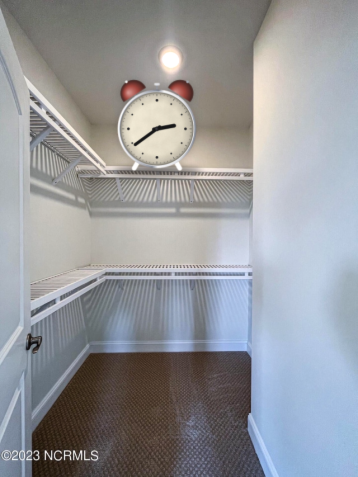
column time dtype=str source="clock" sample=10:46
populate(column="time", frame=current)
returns 2:39
